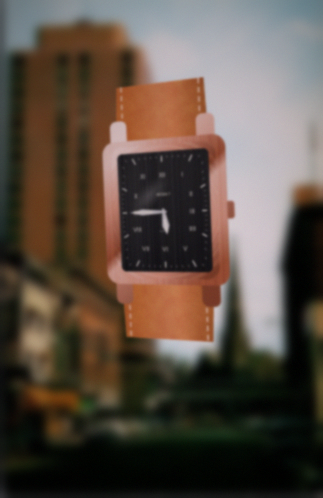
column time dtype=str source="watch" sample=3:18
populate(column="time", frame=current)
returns 5:45
